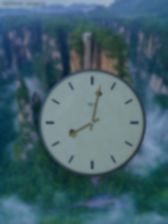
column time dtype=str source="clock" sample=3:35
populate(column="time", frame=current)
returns 8:02
